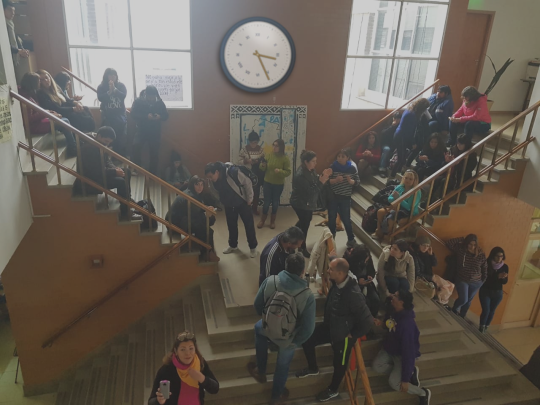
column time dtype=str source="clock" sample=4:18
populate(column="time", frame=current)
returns 3:26
